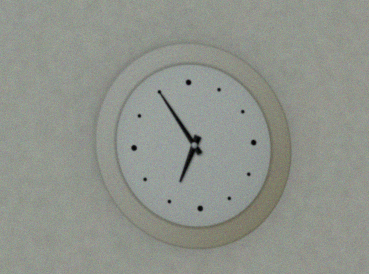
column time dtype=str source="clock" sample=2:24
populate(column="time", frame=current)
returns 6:55
